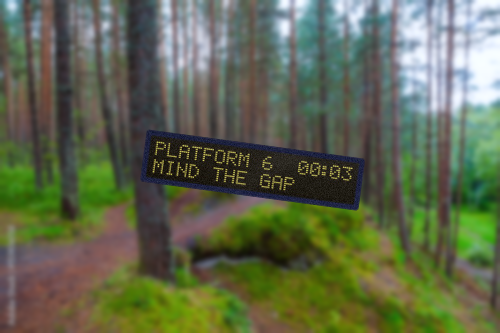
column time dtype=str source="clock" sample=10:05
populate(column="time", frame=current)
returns 0:03
